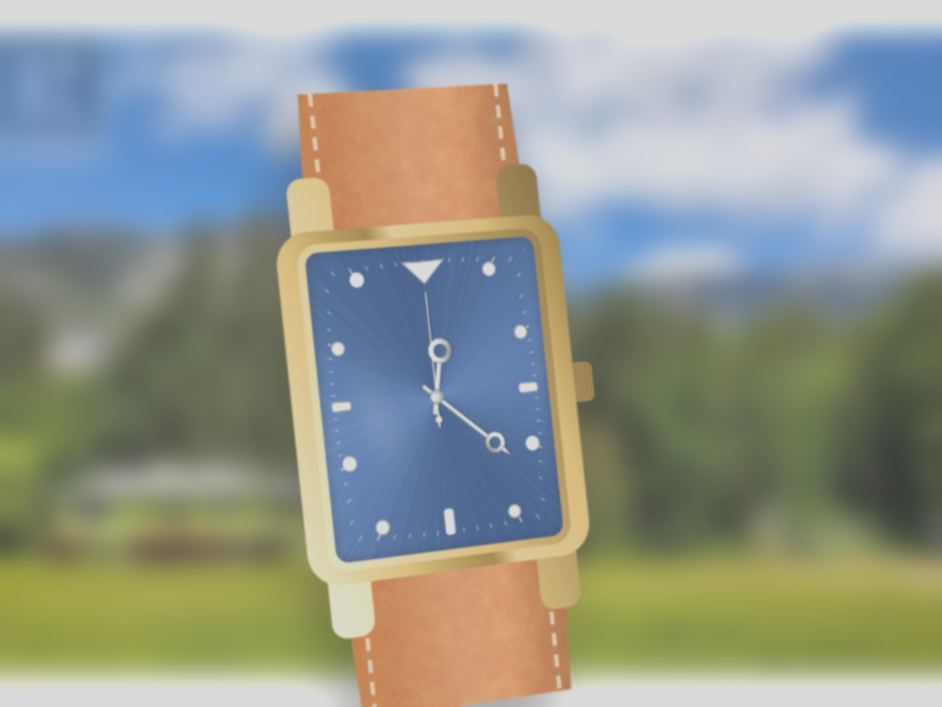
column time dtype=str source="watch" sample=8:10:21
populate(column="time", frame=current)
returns 12:22:00
